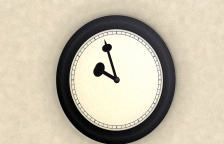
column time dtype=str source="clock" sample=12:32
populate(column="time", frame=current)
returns 9:57
